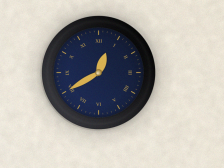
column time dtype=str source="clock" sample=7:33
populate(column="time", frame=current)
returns 12:40
